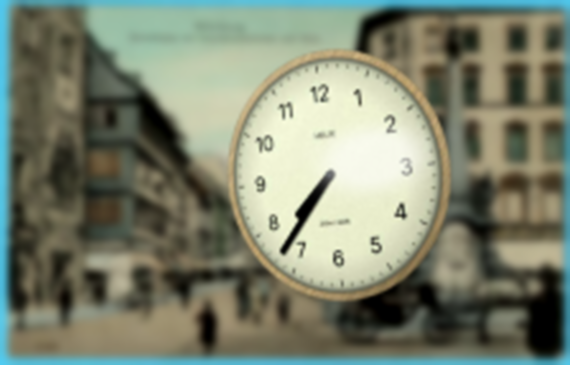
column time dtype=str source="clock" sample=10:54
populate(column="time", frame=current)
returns 7:37
